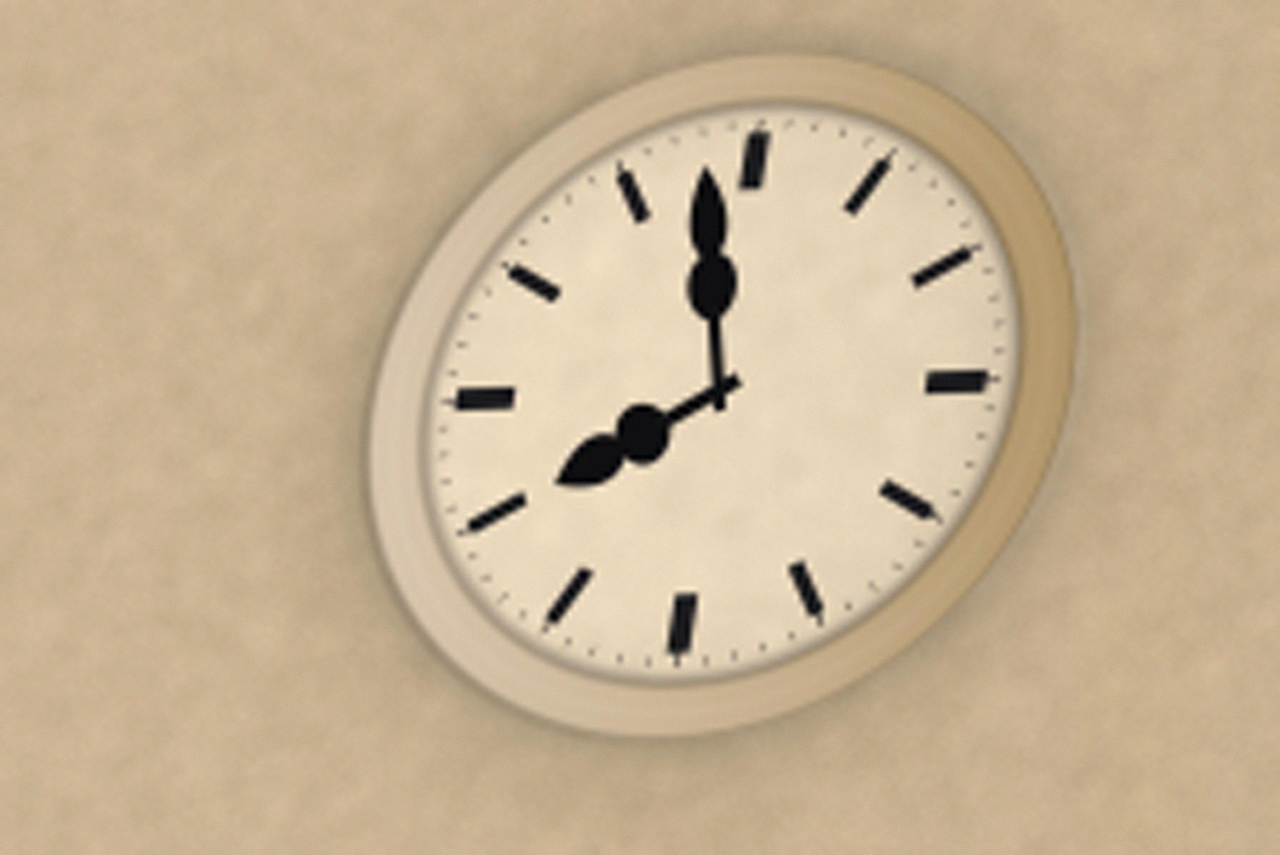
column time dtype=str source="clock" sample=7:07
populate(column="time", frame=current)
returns 7:58
